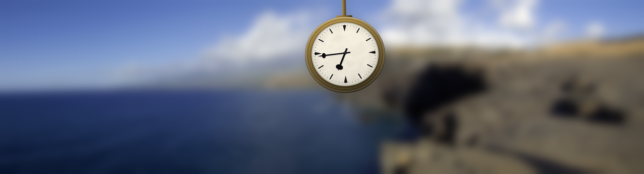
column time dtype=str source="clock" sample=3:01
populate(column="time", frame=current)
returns 6:44
